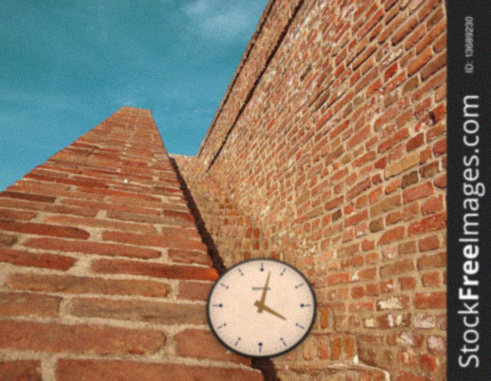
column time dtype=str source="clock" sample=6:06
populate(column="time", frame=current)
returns 4:02
